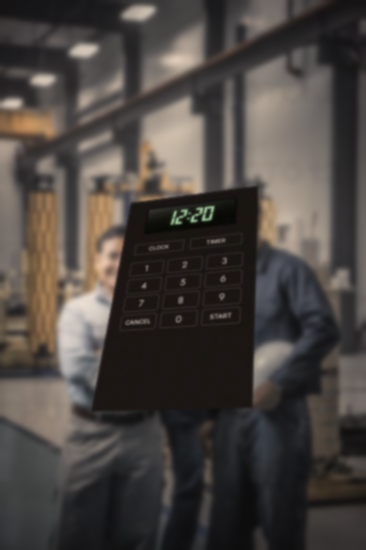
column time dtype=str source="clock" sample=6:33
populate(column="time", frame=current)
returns 12:20
